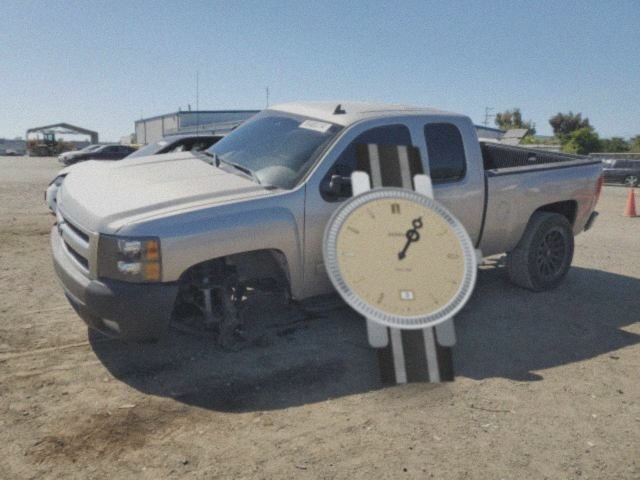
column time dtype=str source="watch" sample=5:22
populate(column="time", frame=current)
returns 1:05
